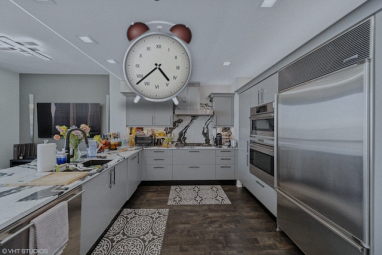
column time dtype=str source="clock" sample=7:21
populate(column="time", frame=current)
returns 4:38
